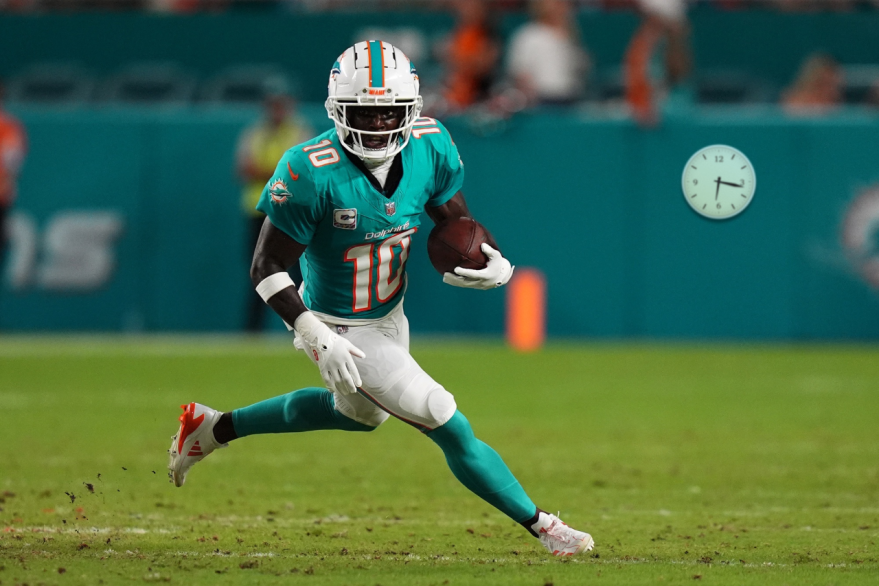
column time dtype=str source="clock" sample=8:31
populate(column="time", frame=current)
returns 6:17
